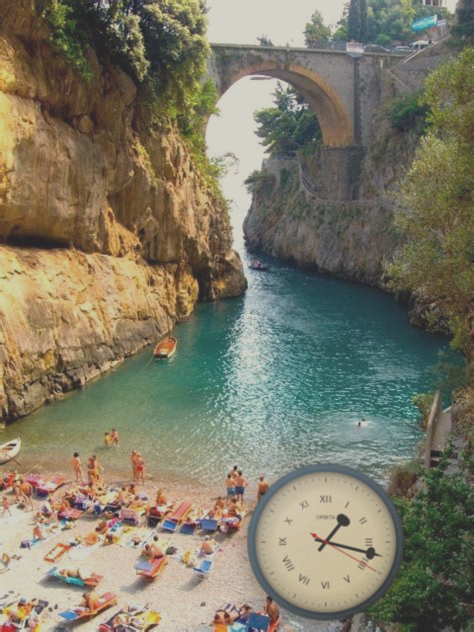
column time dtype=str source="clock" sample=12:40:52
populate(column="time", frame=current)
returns 1:17:20
